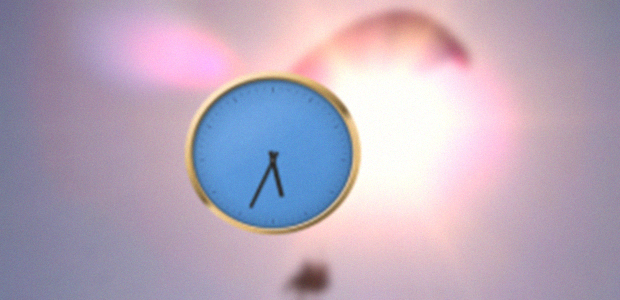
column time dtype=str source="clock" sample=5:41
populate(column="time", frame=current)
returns 5:34
